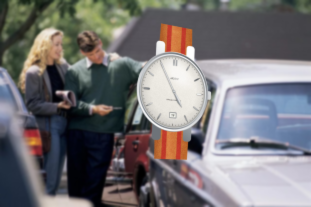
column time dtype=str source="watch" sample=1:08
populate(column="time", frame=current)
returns 4:55
